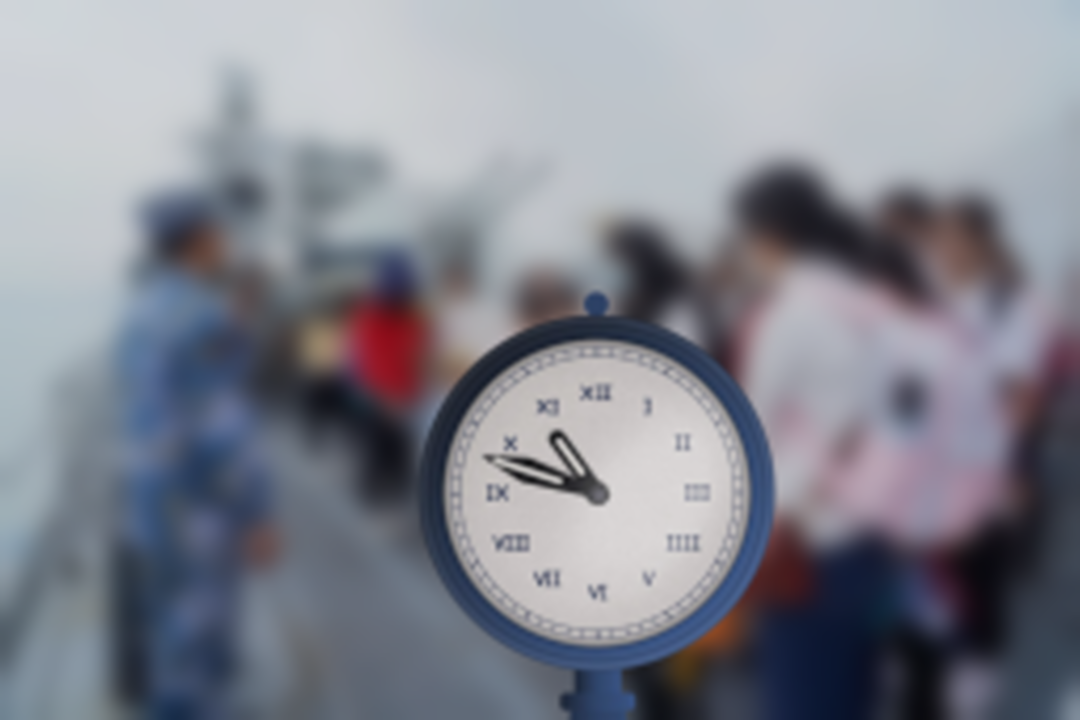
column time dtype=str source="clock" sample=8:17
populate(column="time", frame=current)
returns 10:48
